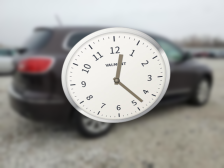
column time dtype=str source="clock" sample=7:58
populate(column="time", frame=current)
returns 12:23
